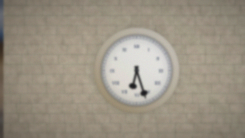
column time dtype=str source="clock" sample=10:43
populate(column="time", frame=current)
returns 6:27
